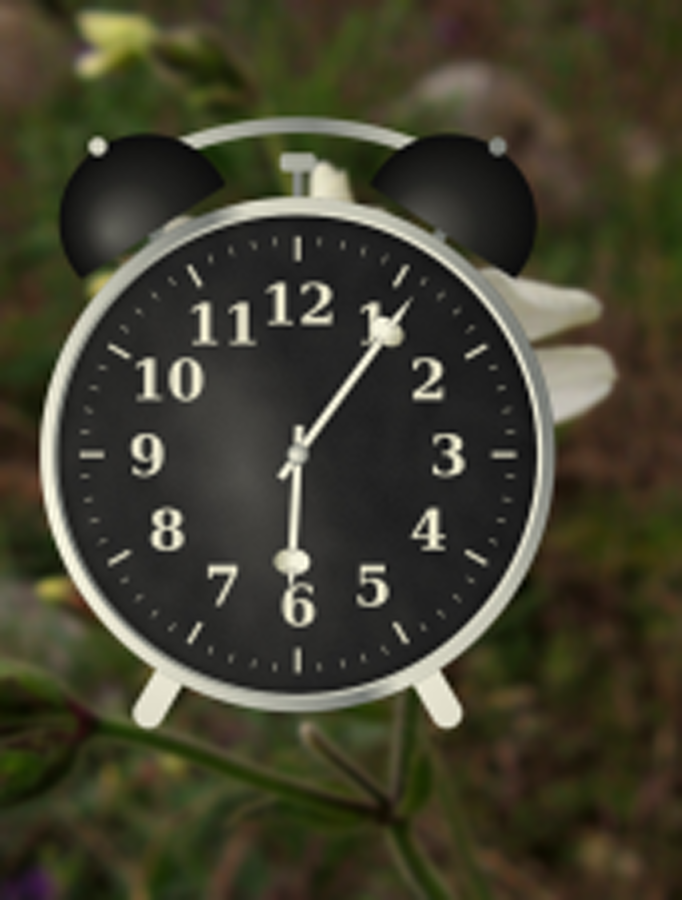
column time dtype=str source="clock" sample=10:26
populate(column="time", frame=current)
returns 6:06
